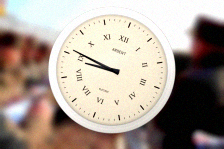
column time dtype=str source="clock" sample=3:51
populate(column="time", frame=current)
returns 8:46
